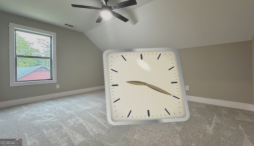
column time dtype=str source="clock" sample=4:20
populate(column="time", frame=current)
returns 9:20
